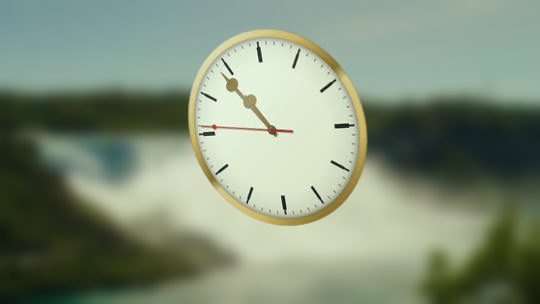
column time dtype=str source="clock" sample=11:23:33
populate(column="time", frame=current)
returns 10:53:46
